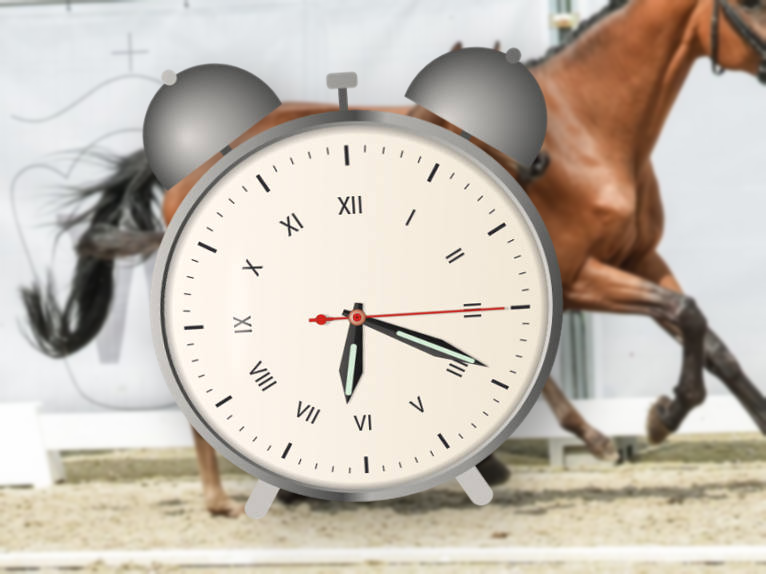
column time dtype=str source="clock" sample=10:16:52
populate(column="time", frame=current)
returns 6:19:15
